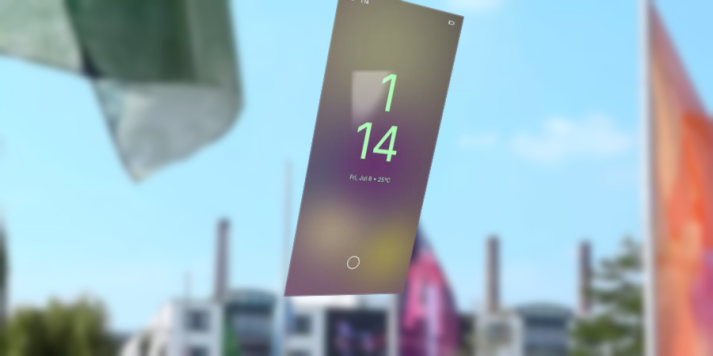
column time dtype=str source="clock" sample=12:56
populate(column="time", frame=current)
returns 1:14
